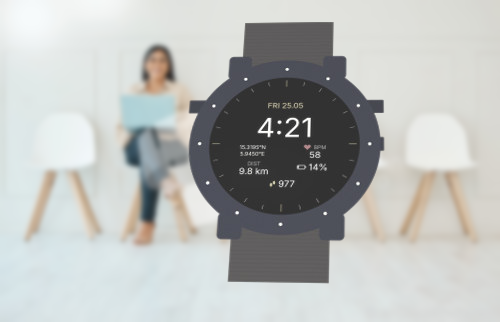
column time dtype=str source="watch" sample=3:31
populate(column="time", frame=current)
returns 4:21
